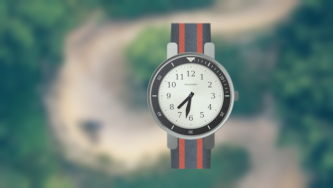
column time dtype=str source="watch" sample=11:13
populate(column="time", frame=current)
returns 7:32
